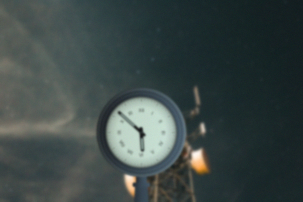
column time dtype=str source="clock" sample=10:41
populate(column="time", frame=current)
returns 5:52
